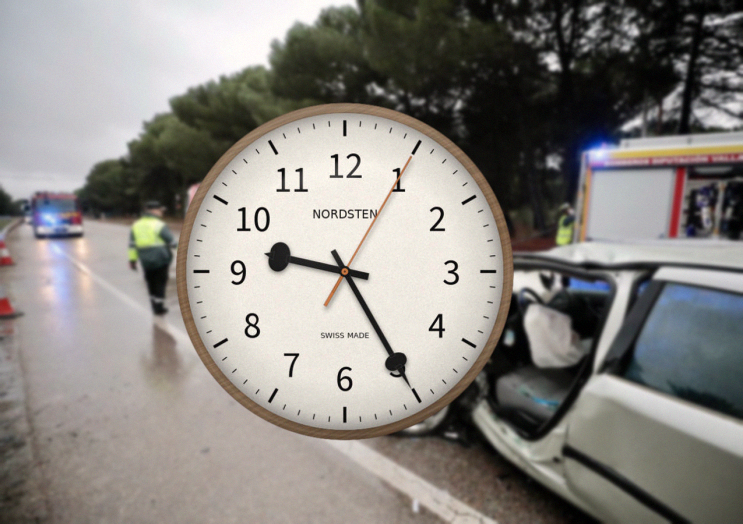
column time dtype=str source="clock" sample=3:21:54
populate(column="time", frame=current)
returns 9:25:05
